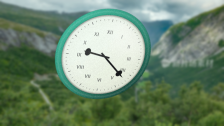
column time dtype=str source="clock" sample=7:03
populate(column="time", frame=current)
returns 9:22
